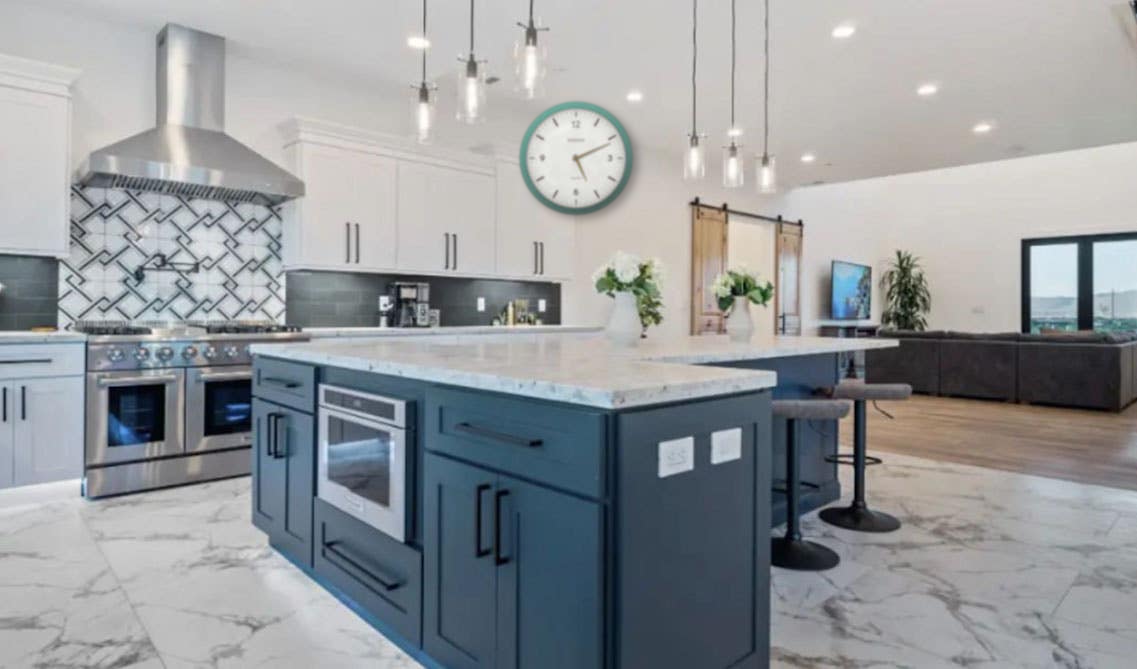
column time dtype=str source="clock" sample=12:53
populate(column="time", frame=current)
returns 5:11
